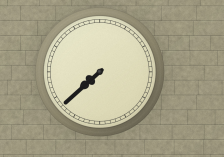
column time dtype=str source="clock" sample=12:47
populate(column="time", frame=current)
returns 7:38
